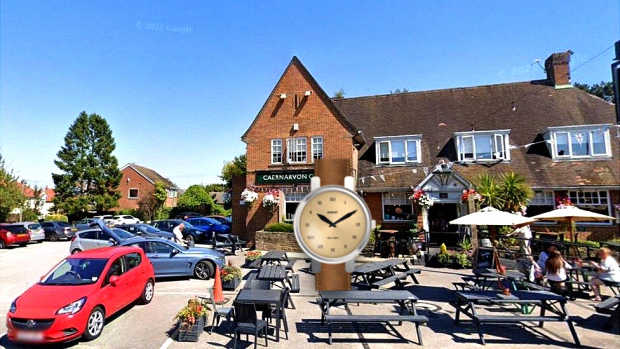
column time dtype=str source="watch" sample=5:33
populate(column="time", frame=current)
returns 10:10
